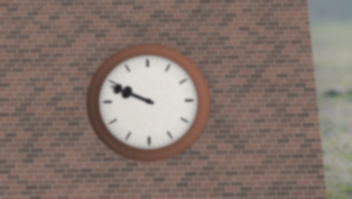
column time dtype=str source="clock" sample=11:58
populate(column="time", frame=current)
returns 9:49
